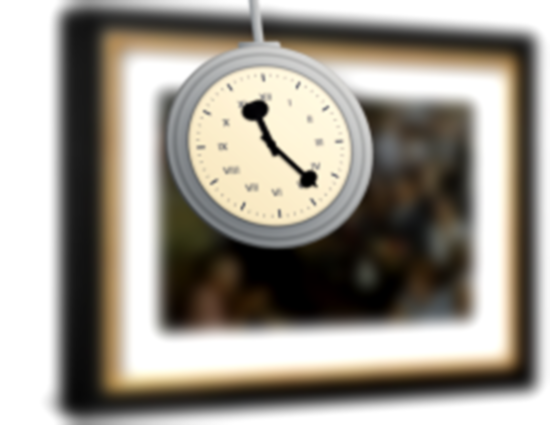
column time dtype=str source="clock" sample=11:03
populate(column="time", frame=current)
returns 11:23
